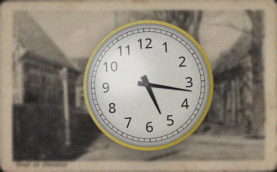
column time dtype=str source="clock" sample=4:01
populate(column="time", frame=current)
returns 5:17
